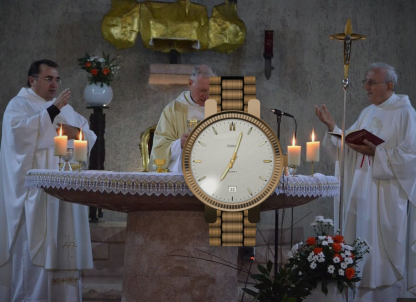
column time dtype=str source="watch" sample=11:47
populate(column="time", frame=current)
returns 7:03
